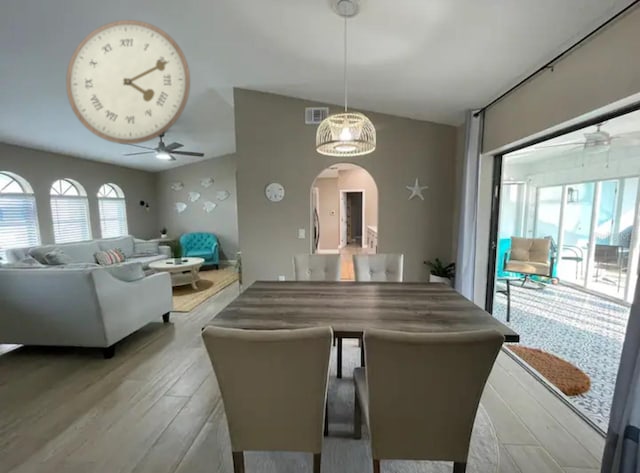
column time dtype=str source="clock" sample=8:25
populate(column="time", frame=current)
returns 4:11
